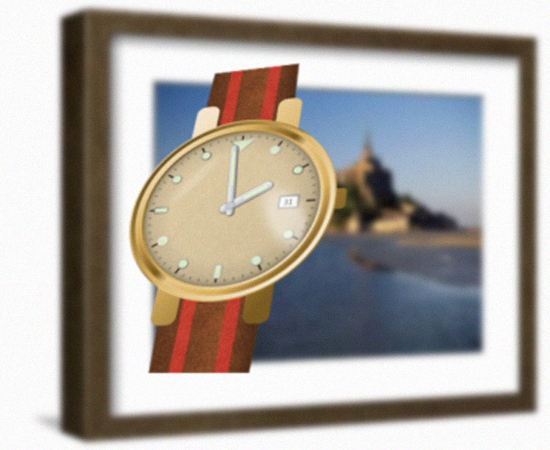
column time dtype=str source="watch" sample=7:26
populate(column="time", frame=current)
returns 1:59
